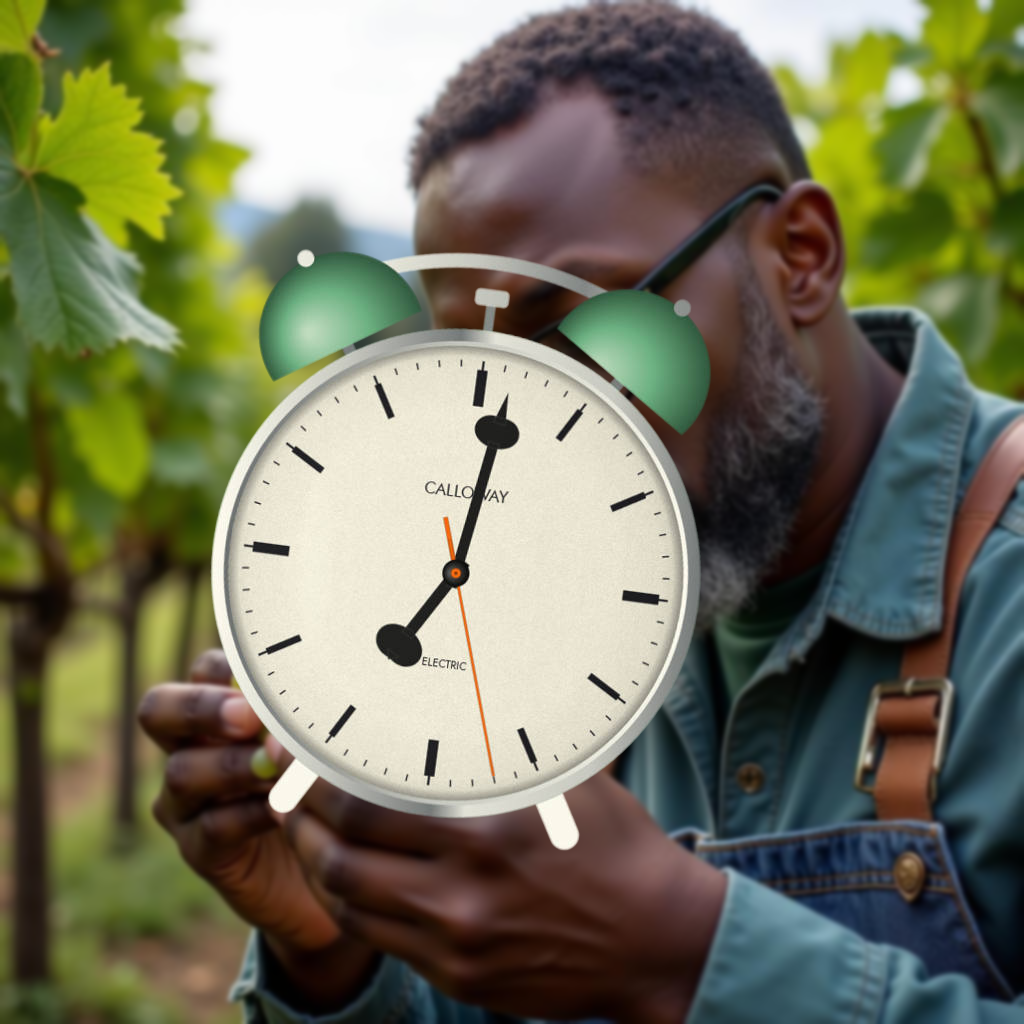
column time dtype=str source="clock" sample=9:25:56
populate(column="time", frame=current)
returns 7:01:27
